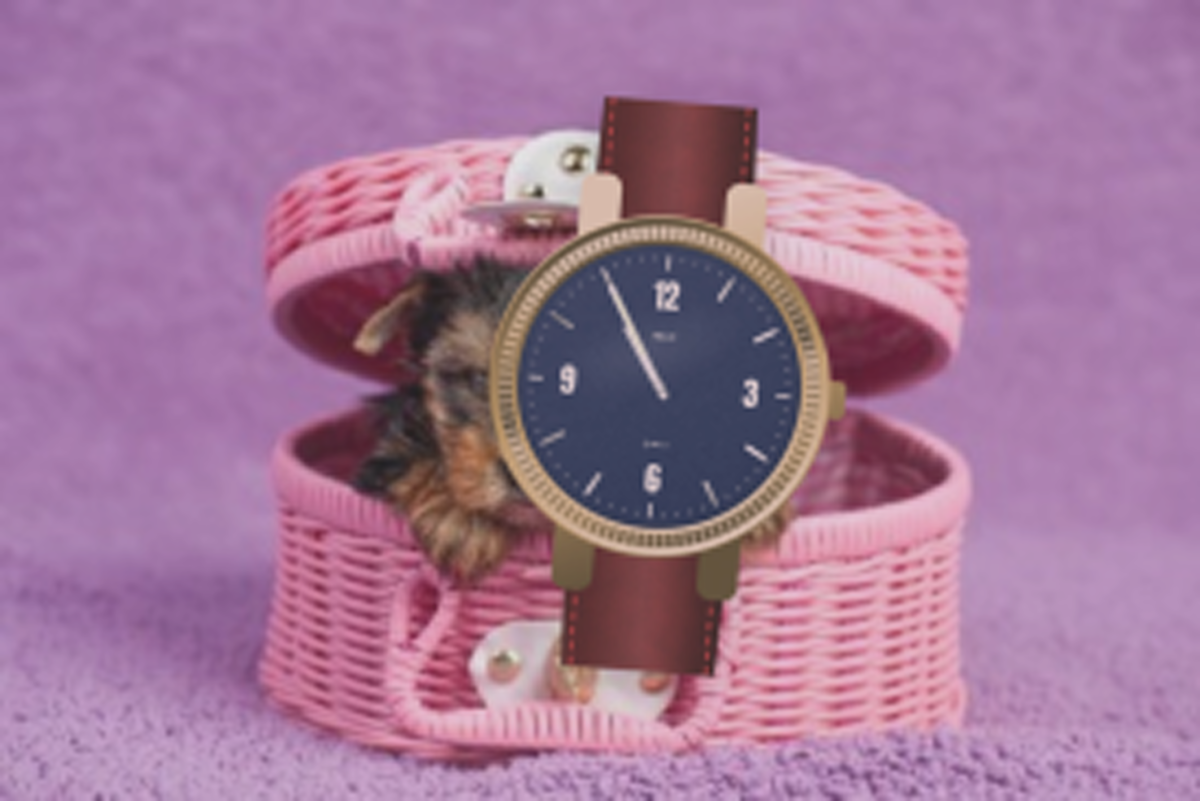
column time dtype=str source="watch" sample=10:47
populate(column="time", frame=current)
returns 10:55
